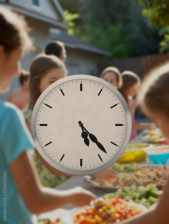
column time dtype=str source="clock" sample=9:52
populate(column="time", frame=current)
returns 5:23
